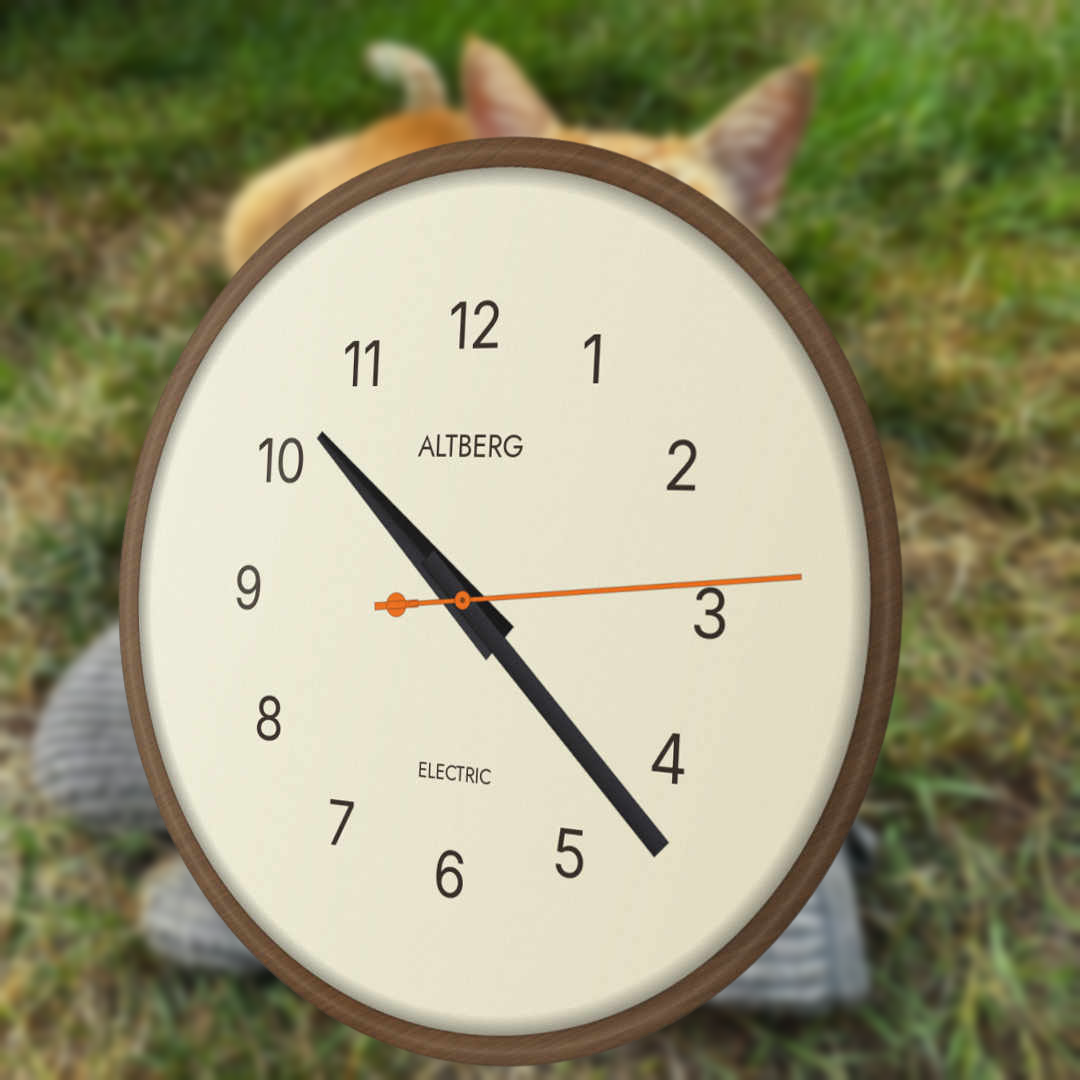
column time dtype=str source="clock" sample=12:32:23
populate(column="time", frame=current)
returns 10:22:14
